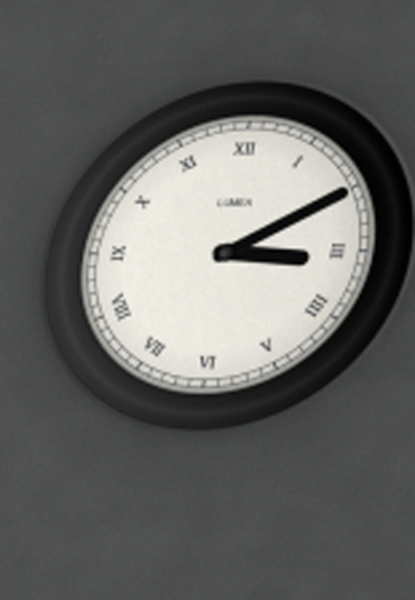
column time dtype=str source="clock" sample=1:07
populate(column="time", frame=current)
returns 3:10
